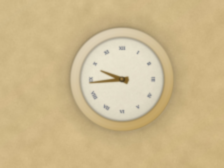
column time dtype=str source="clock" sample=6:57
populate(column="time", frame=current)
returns 9:44
